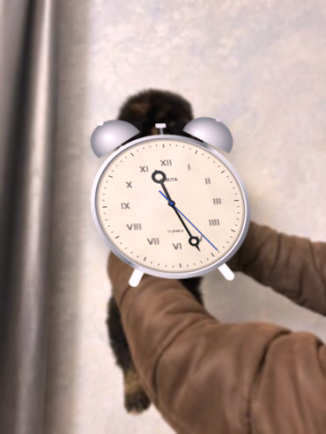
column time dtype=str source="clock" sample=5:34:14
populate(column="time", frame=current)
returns 11:26:24
